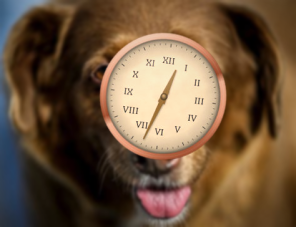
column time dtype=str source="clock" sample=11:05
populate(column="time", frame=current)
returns 12:33
